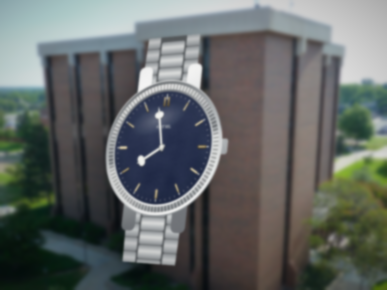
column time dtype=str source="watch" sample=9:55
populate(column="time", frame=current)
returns 7:58
